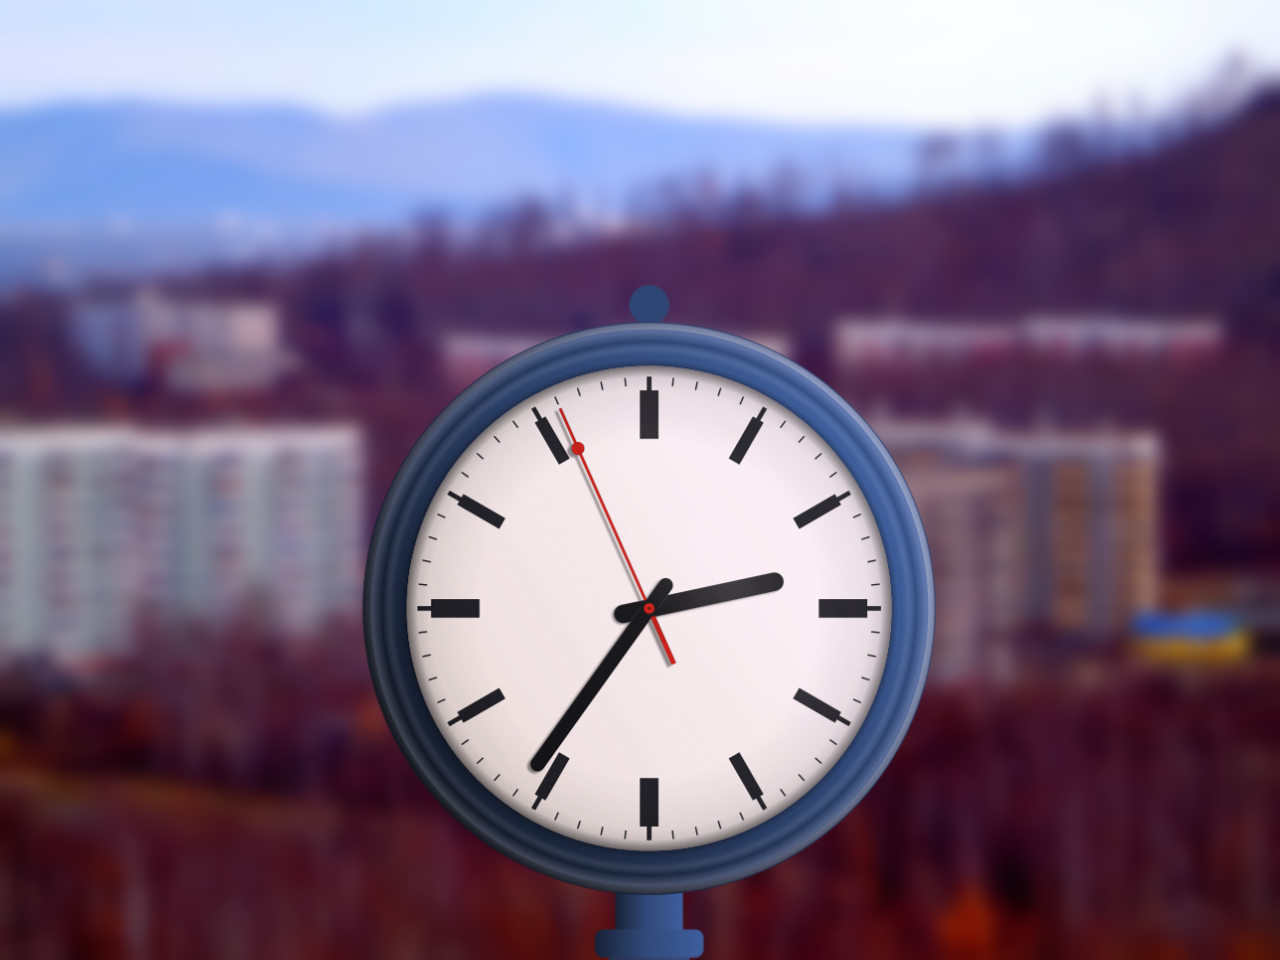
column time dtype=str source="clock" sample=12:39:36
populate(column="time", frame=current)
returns 2:35:56
